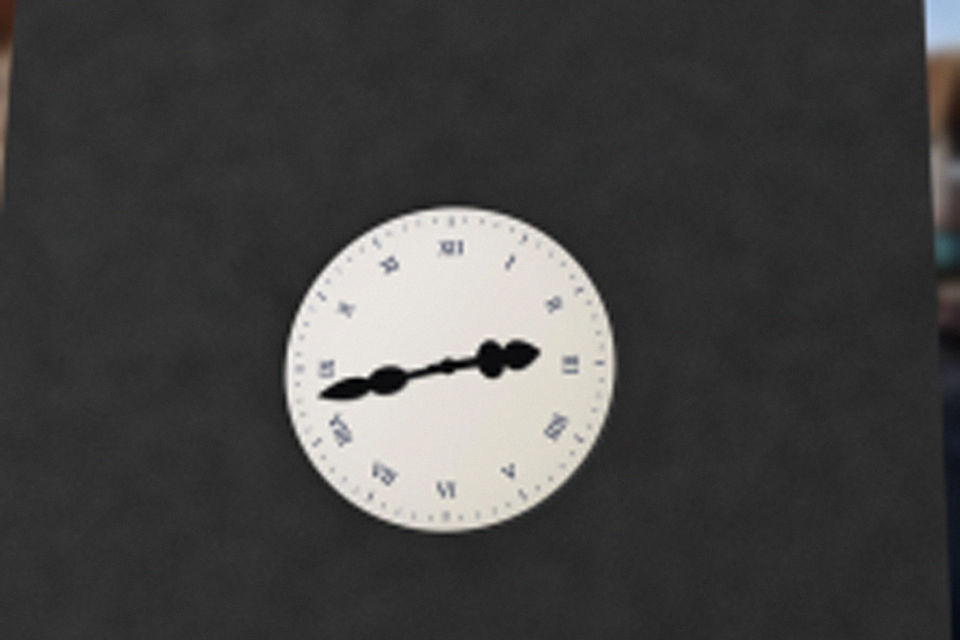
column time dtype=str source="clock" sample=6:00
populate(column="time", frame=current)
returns 2:43
